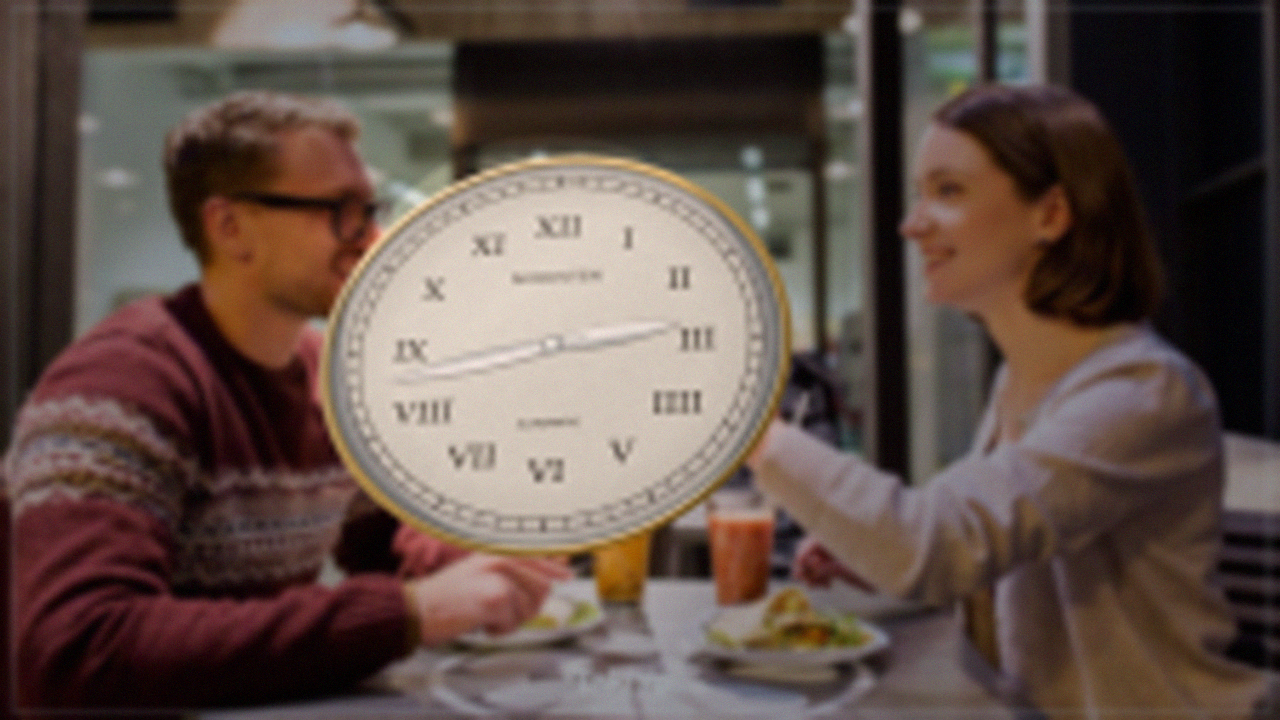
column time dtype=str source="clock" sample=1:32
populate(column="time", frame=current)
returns 2:43
